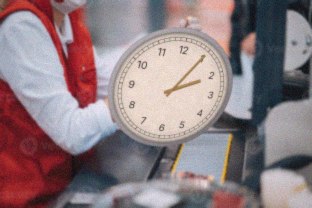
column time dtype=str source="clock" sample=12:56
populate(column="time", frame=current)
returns 2:05
